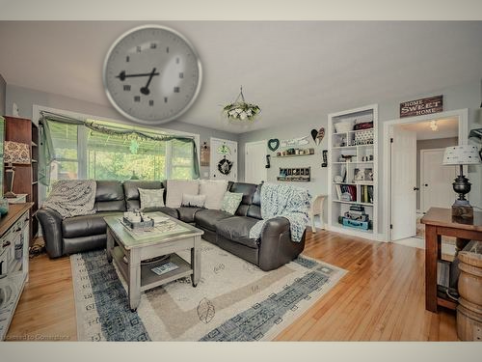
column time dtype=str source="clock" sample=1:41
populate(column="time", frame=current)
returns 6:44
